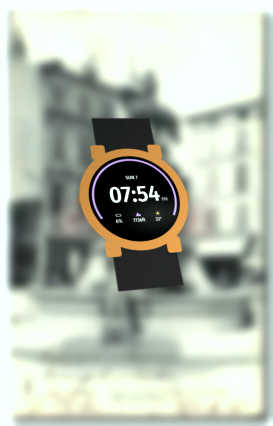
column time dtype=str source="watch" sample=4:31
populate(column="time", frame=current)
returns 7:54
